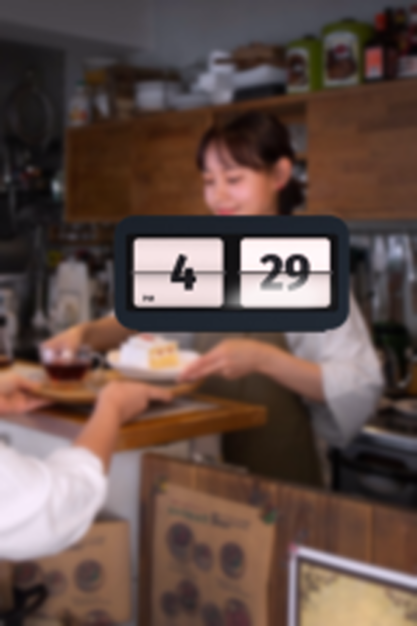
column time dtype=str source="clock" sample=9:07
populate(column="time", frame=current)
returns 4:29
